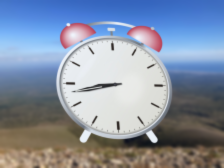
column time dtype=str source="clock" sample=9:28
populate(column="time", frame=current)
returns 8:43
